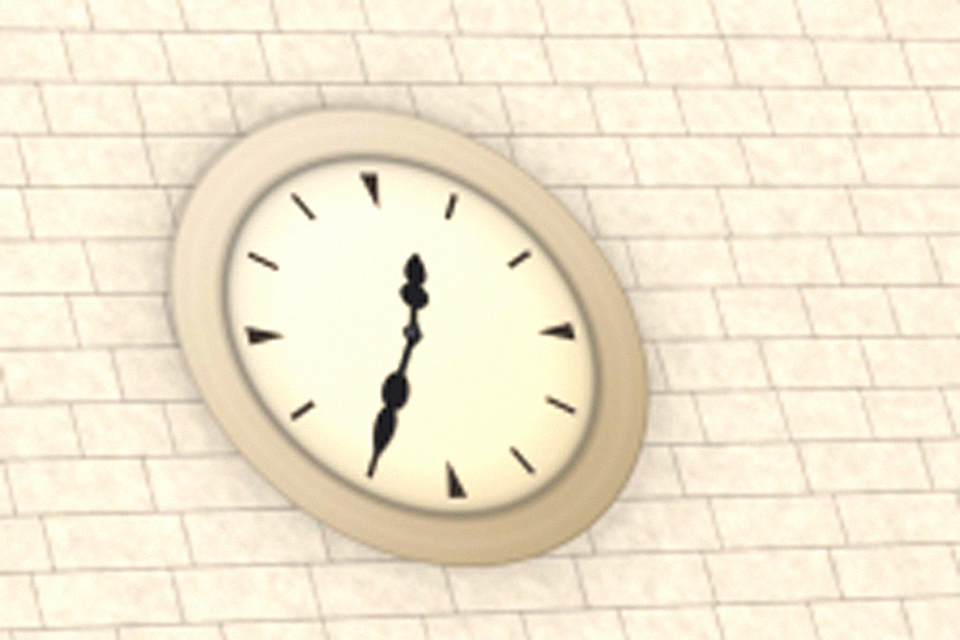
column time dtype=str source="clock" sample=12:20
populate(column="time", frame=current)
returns 12:35
